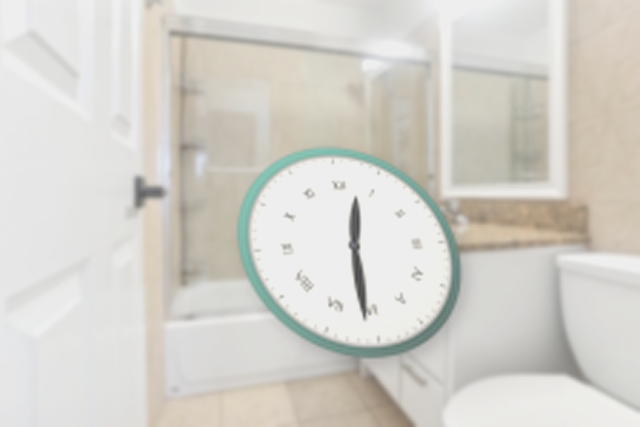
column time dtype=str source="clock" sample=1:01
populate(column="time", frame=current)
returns 12:31
